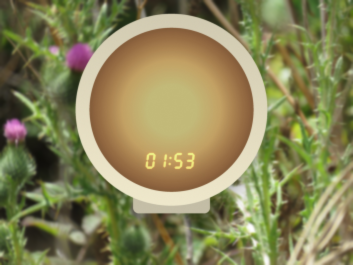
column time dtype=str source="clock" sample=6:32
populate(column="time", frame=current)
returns 1:53
